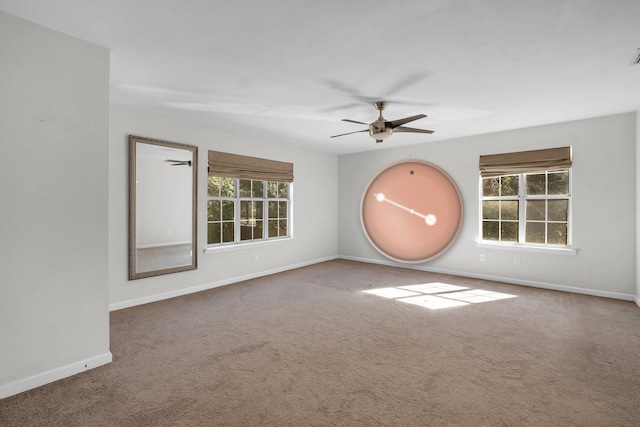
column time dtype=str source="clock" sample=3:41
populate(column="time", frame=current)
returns 3:49
